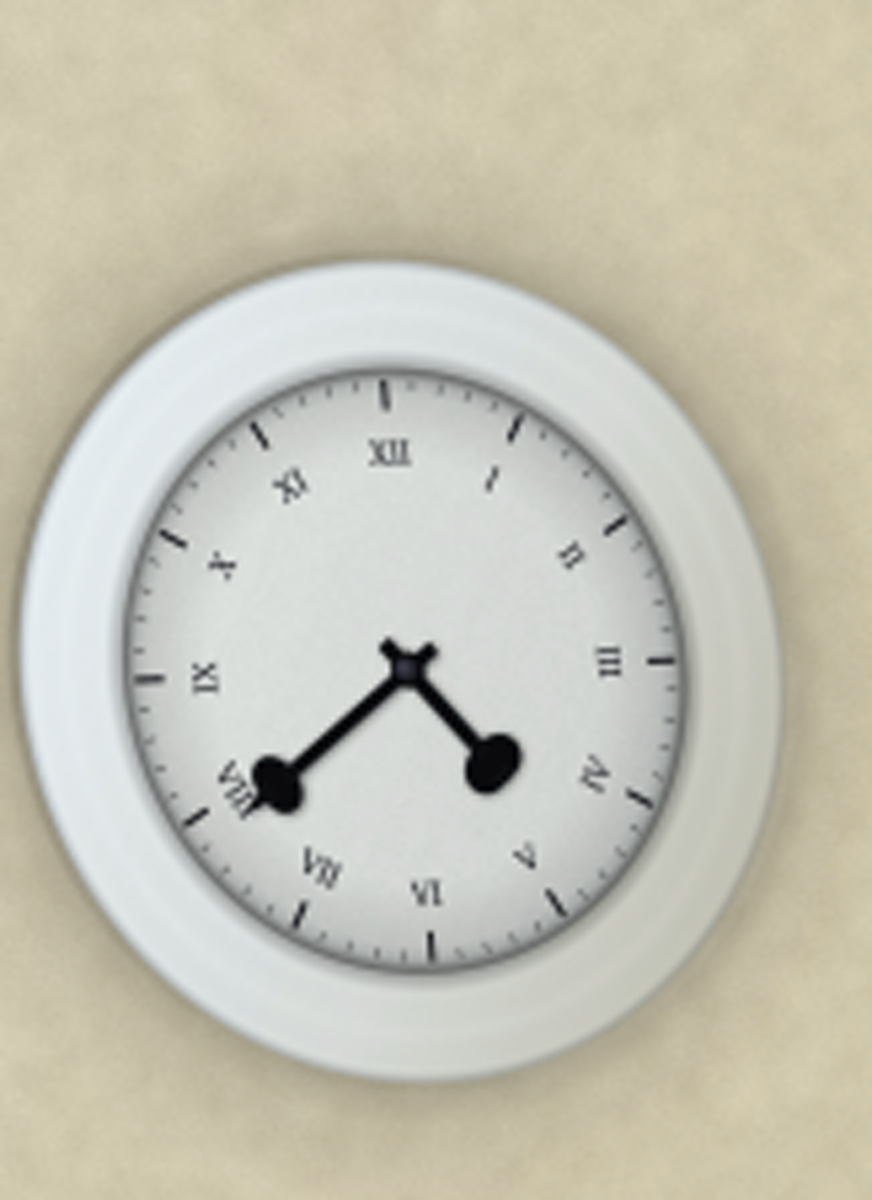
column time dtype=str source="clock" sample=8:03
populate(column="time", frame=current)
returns 4:39
